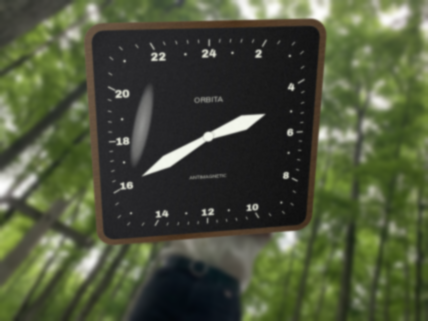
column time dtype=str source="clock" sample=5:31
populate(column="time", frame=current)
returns 4:40
